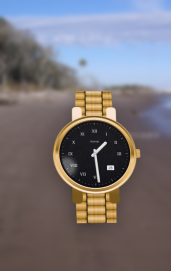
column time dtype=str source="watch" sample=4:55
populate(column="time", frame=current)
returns 1:29
